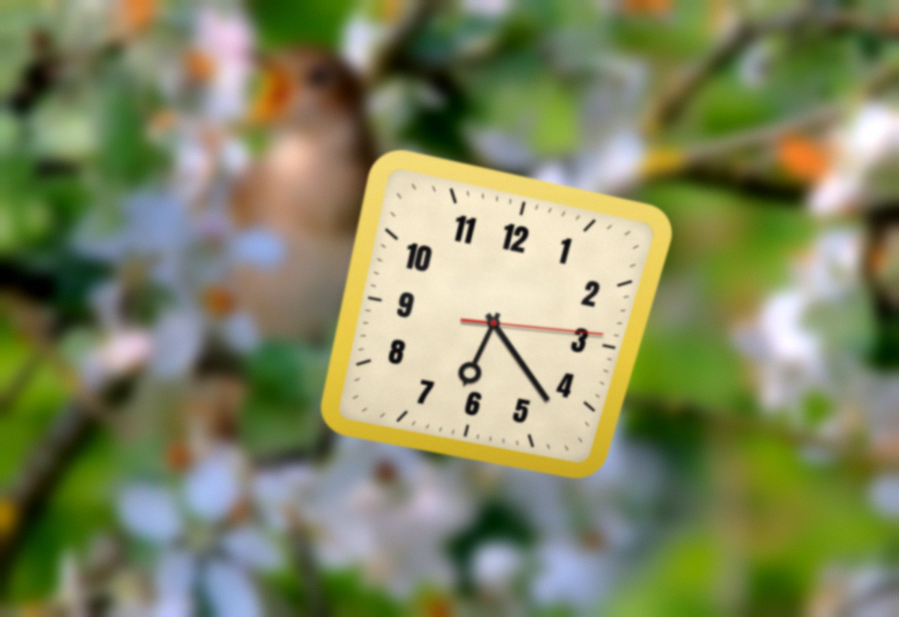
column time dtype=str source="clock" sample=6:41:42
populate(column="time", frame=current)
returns 6:22:14
